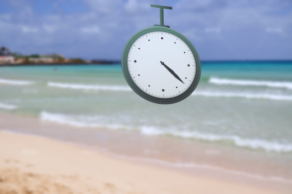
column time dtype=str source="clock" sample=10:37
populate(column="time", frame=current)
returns 4:22
